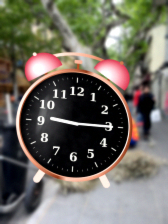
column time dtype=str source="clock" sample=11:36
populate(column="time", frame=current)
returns 9:15
